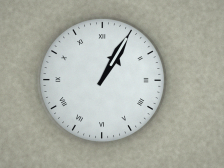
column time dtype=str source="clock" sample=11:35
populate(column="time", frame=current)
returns 1:05
